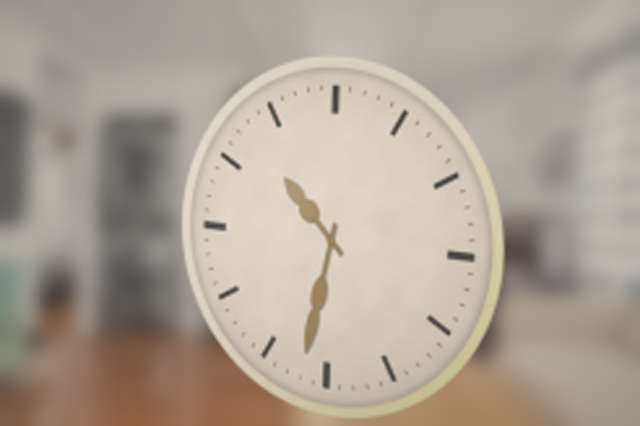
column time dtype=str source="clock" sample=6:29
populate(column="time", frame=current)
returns 10:32
